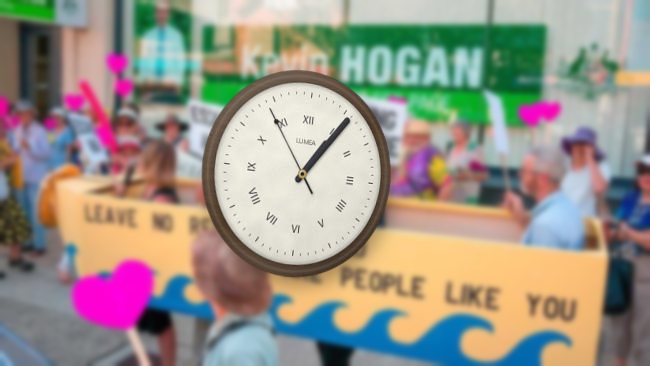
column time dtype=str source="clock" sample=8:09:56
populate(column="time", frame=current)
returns 1:05:54
